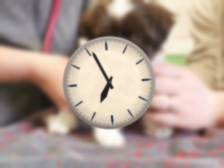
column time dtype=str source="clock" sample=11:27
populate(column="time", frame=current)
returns 6:56
